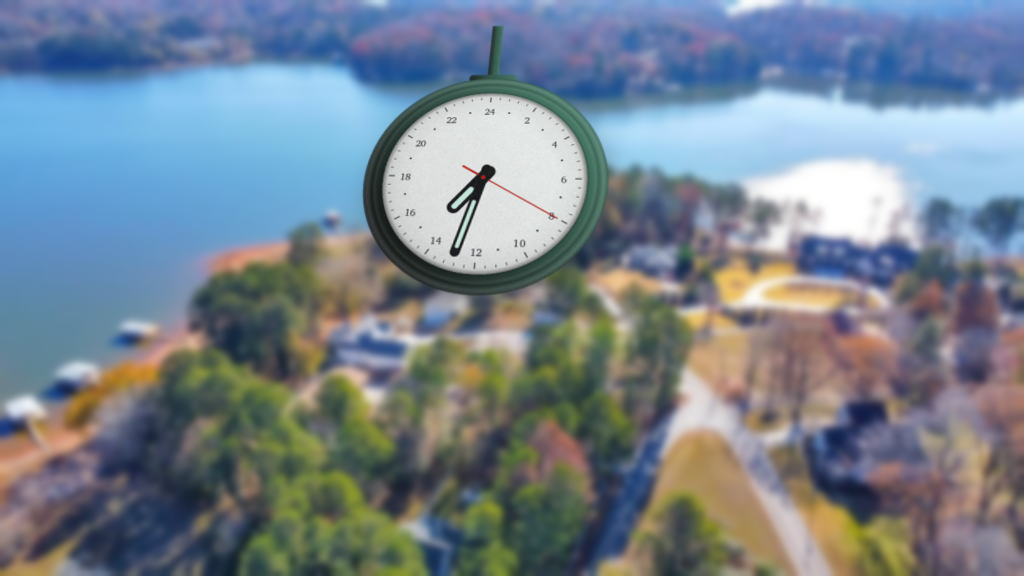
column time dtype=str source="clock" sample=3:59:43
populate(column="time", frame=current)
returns 14:32:20
